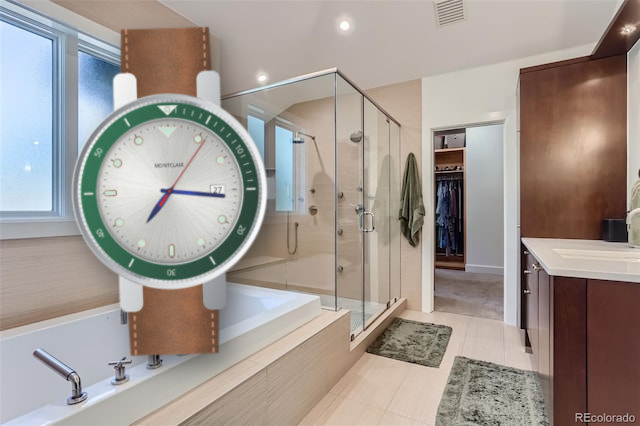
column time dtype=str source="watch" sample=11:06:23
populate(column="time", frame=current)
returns 7:16:06
